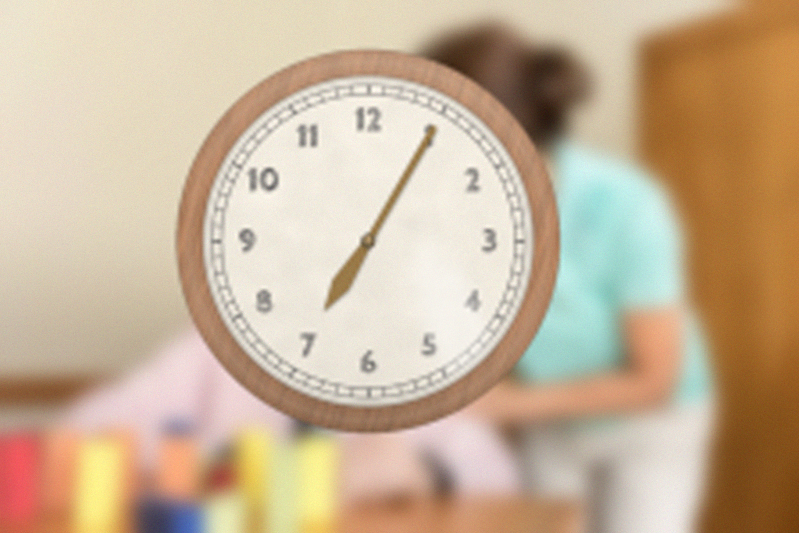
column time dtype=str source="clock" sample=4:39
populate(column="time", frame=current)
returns 7:05
